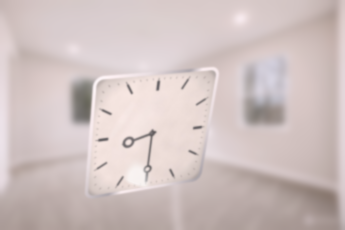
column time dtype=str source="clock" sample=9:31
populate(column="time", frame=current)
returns 8:30
